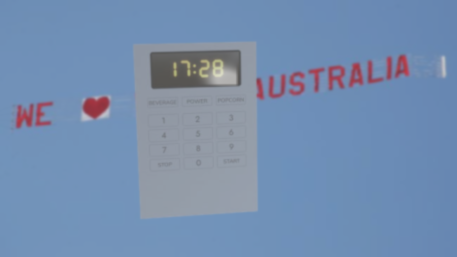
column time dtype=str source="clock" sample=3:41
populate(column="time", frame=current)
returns 17:28
